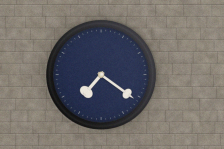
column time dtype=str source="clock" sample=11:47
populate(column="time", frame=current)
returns 7:21
